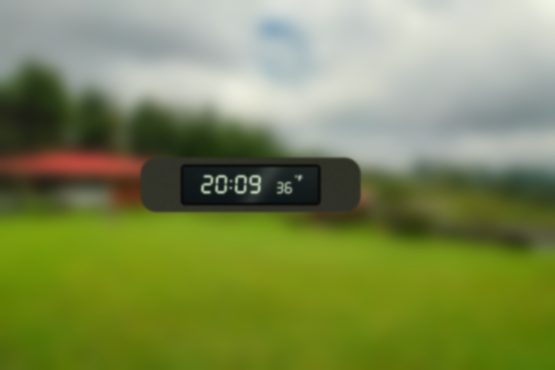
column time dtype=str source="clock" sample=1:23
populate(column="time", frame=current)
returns 20:09
